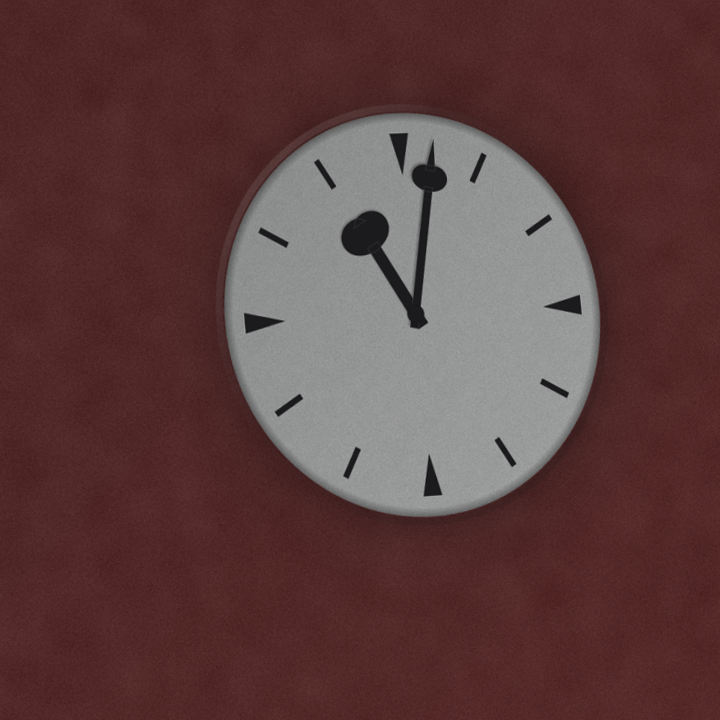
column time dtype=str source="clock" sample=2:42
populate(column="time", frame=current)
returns 11:02
